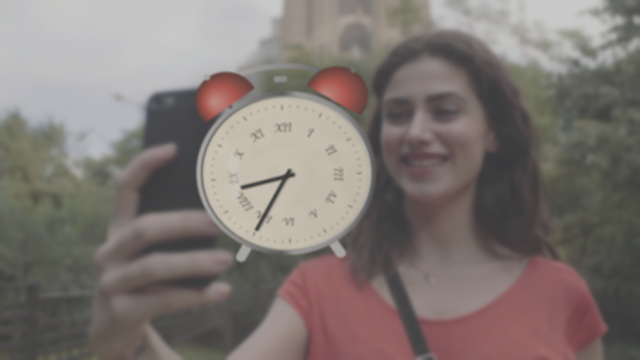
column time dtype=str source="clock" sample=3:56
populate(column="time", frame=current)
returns 8:35
